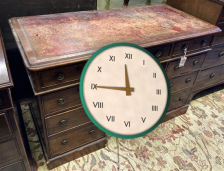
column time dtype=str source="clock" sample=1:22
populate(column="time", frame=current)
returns 11:45
